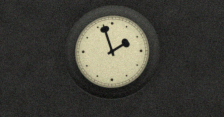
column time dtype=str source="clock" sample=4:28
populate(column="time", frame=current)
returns 1:57
